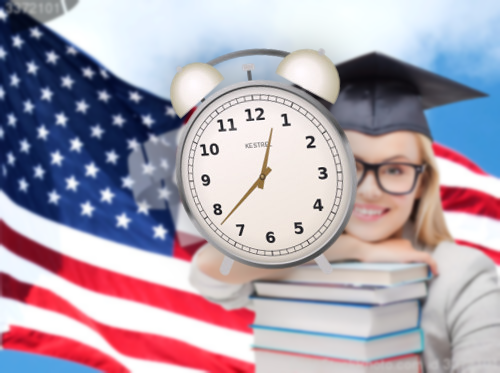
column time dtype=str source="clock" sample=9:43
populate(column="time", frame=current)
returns 12:38
